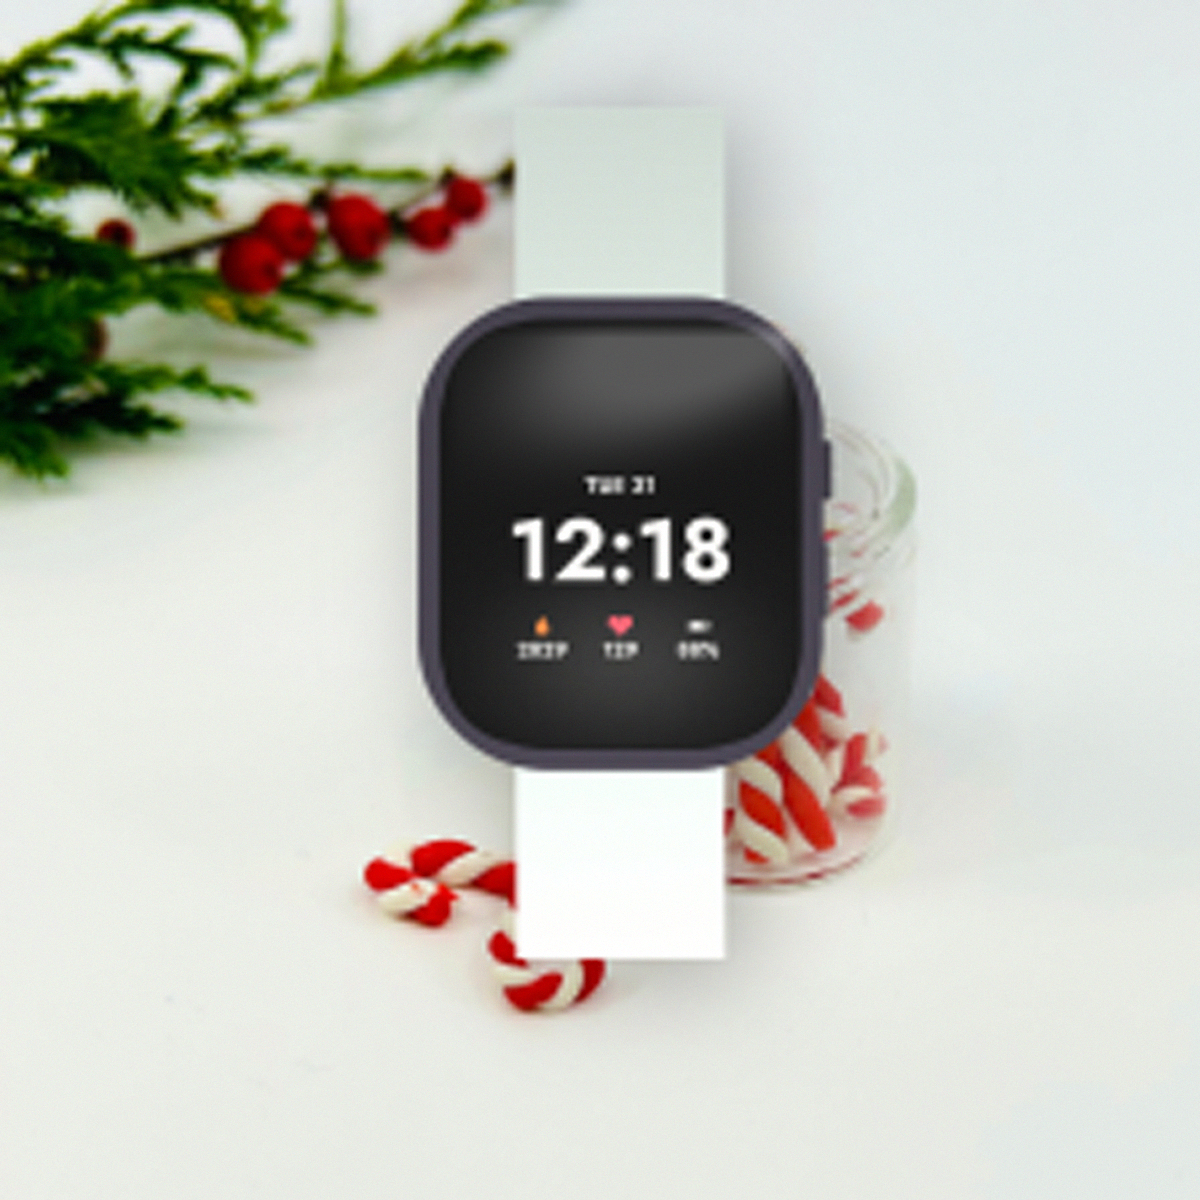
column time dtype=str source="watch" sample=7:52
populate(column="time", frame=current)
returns 12:18
